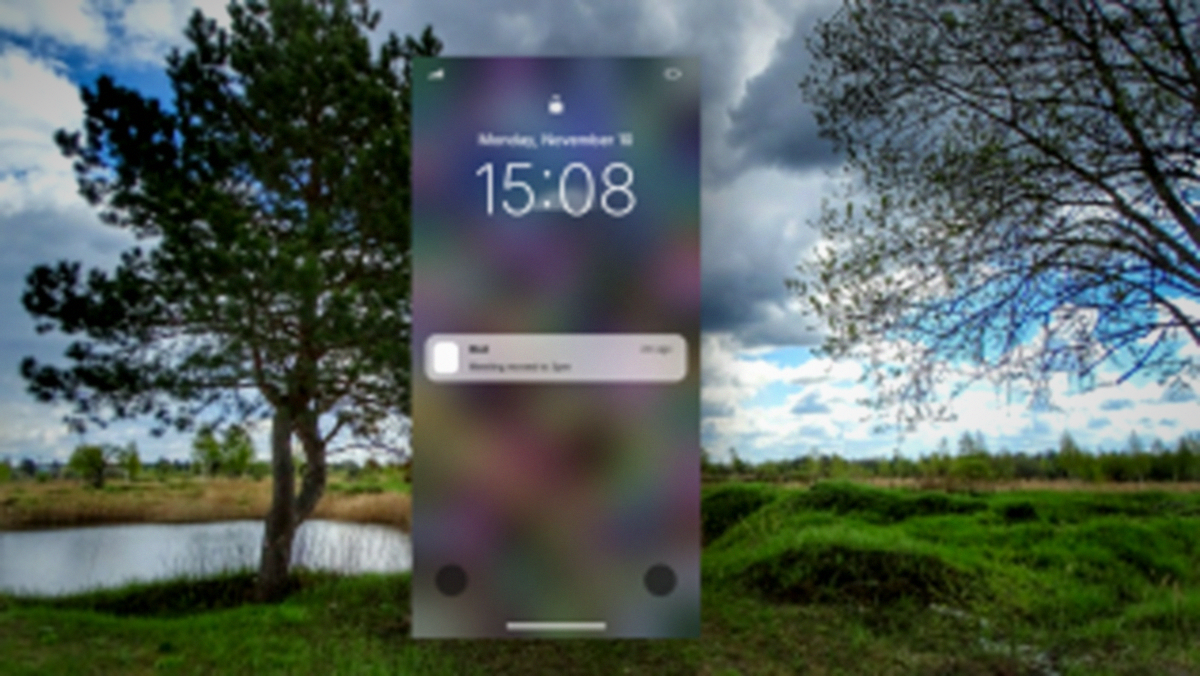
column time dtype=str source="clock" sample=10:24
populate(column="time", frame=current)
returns 15:08
